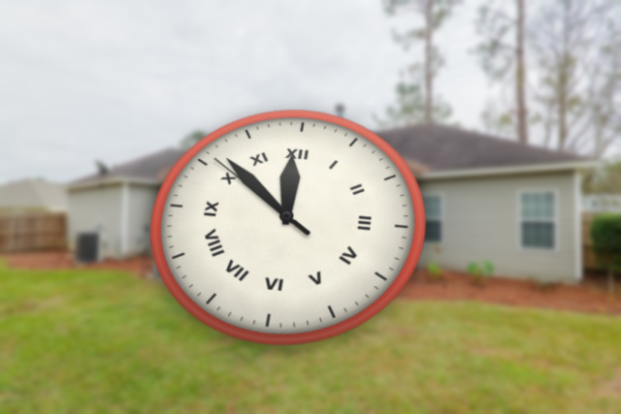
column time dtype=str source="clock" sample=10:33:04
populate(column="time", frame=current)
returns 11:51:51
